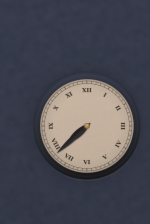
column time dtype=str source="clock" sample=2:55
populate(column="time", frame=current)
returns 7:38
